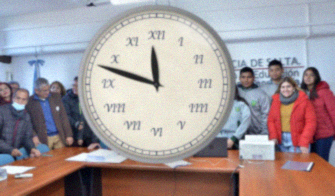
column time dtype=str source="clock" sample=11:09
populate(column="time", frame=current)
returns 11:48
